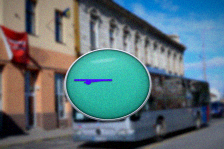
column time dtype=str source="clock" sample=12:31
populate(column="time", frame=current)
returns 8:45
